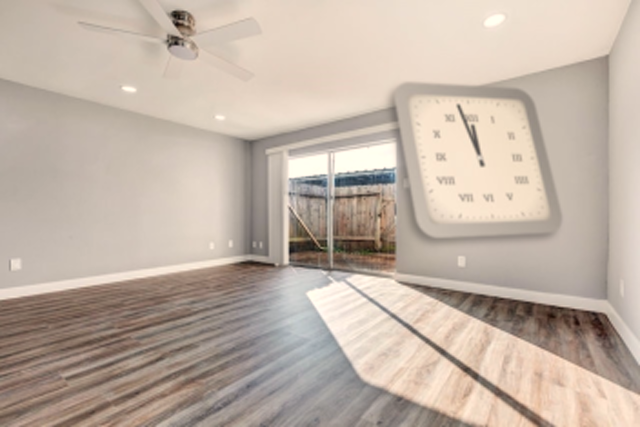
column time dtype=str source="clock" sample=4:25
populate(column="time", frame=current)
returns 11:58
